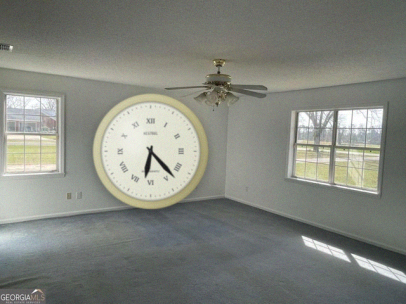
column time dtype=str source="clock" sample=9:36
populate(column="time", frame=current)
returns 6:23
